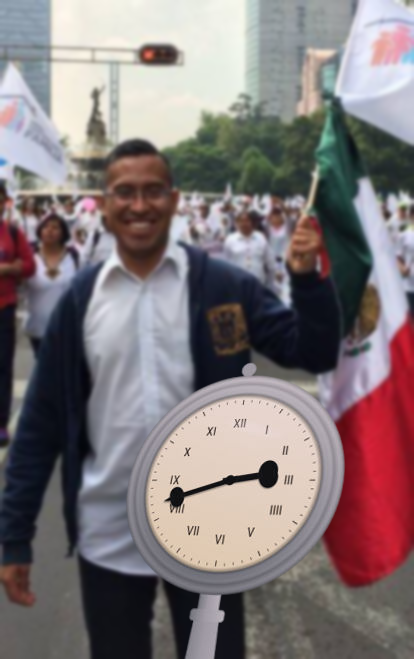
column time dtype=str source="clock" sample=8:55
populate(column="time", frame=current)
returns 2:42
